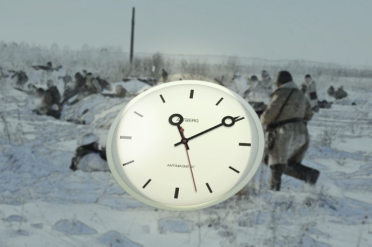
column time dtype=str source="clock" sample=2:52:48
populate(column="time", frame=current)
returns 11:09:27
